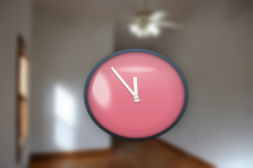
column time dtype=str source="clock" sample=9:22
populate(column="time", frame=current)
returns 11:54
